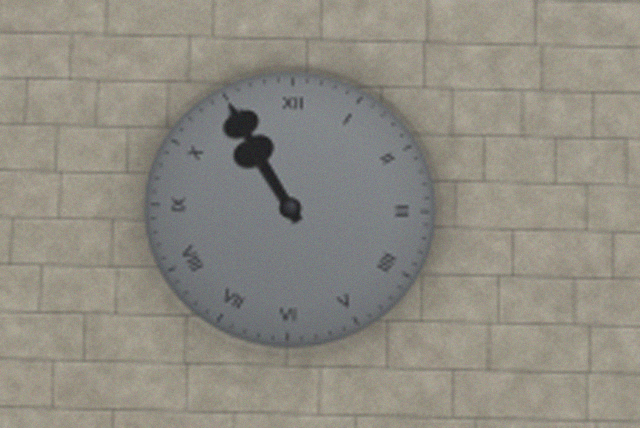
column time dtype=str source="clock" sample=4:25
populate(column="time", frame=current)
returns 10:55
